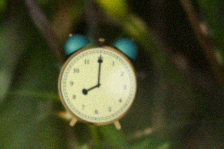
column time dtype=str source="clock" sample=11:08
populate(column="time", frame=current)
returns 8:00
